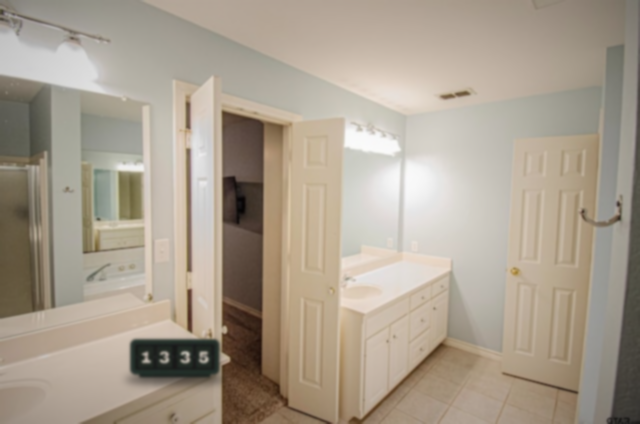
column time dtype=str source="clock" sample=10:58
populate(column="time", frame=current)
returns 13:35
